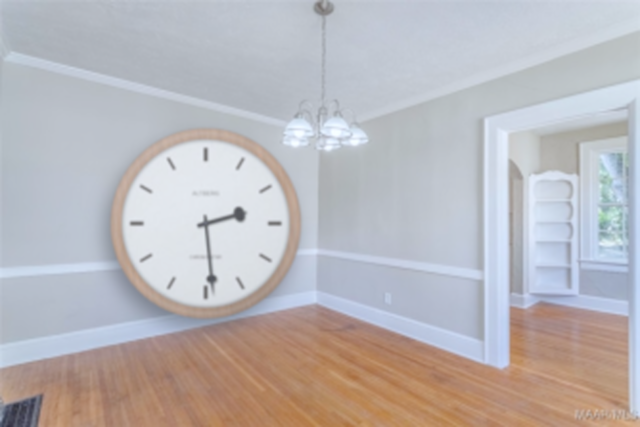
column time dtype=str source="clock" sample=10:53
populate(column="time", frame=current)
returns 2:29
